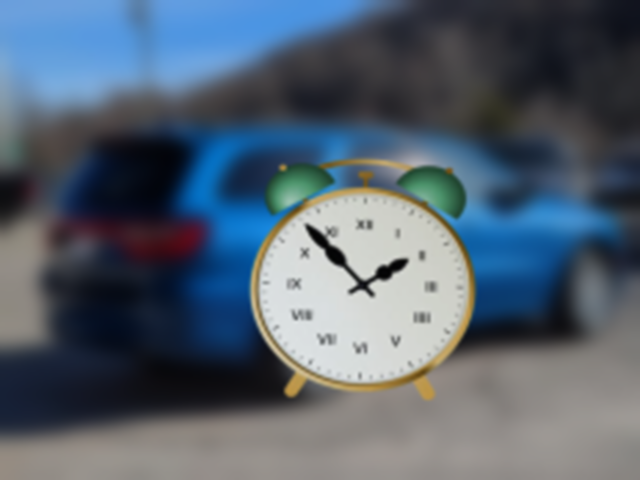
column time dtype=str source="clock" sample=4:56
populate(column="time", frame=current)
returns 1:53
